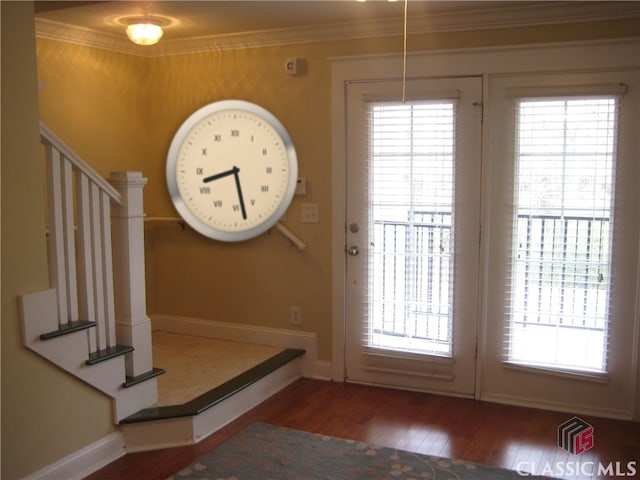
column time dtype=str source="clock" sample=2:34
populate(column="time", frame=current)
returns 8:28
